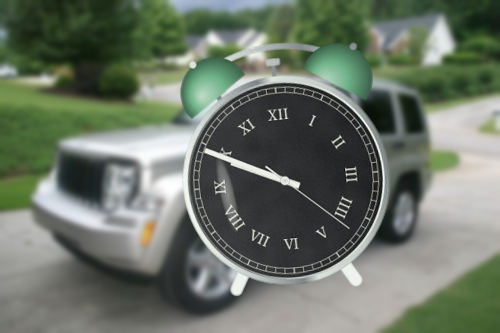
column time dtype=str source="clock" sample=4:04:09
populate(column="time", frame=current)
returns 9:49:22
